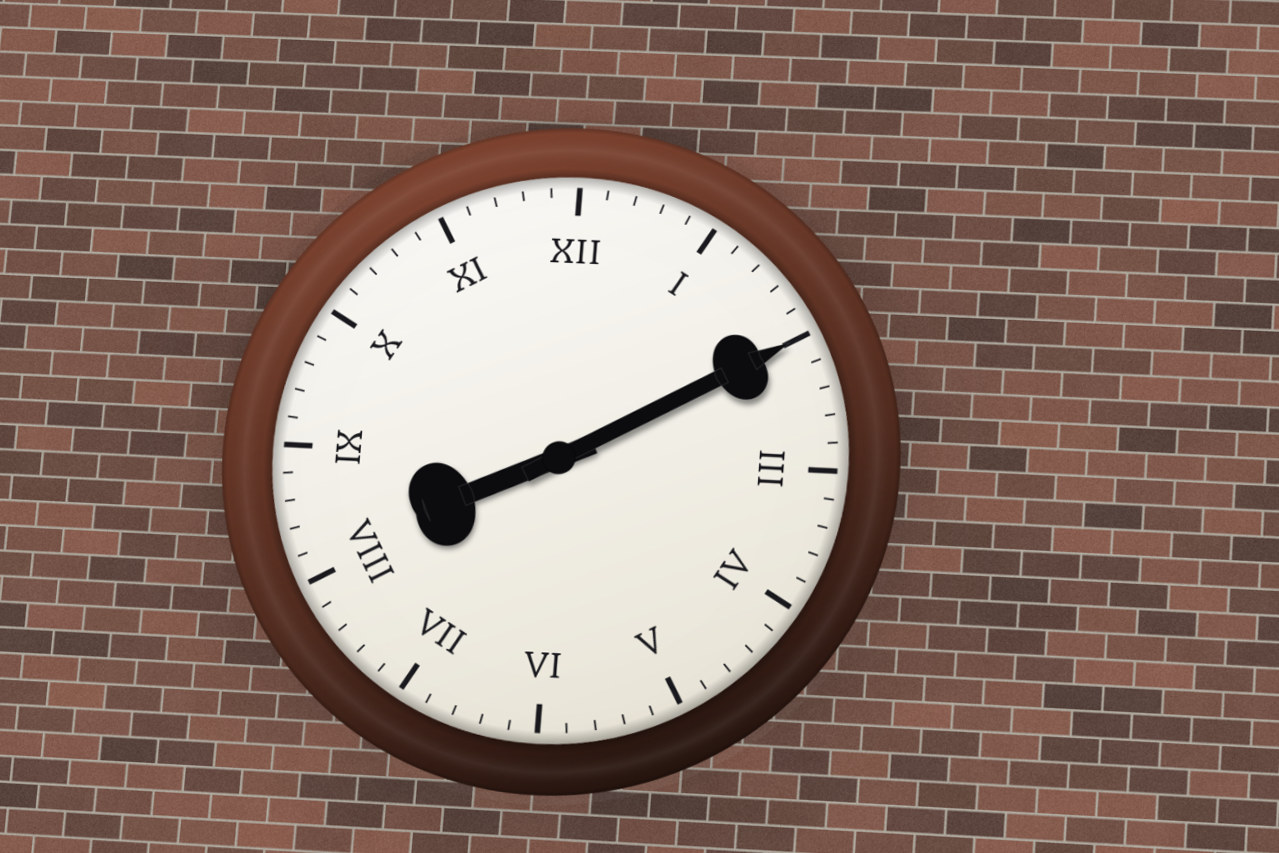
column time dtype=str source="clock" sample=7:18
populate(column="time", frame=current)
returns 8:10
